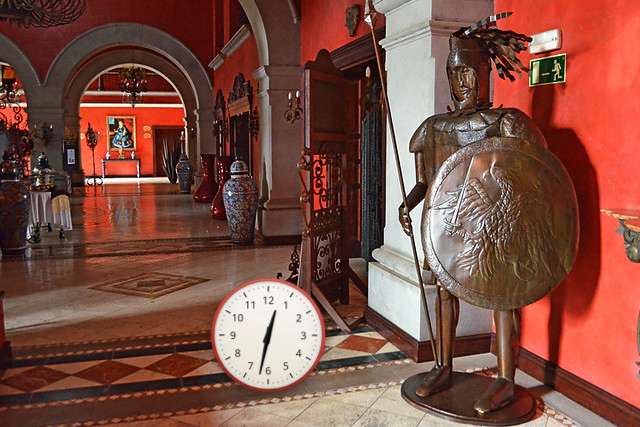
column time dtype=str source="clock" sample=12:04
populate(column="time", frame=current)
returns 12:32
